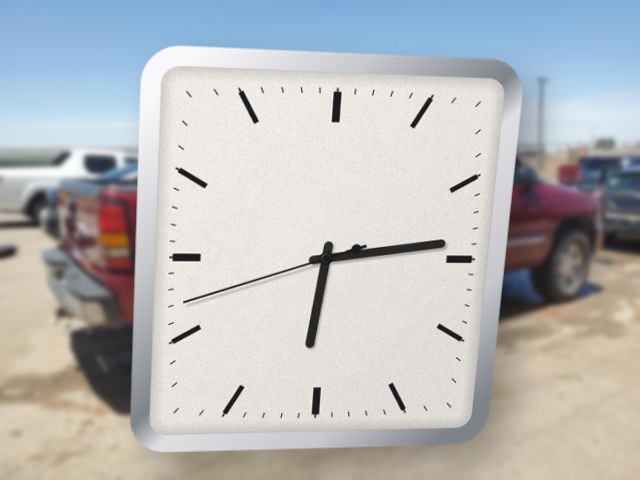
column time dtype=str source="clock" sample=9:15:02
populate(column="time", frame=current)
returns 6:13:42
